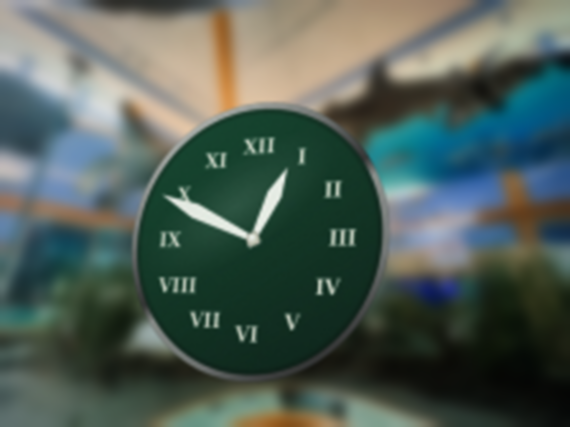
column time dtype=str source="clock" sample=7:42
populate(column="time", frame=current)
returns 12:49
